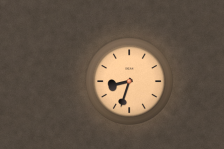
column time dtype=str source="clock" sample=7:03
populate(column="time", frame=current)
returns 8:33
